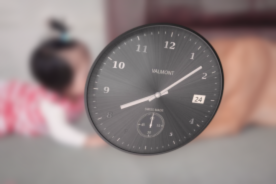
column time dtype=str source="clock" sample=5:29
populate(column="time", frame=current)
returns 8:08
